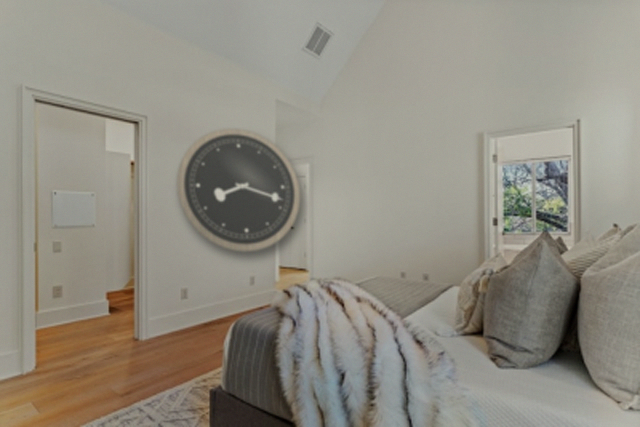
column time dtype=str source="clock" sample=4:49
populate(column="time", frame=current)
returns 8:18
